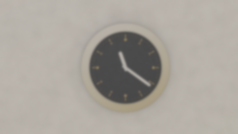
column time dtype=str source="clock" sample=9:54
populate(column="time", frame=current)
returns 11:21
